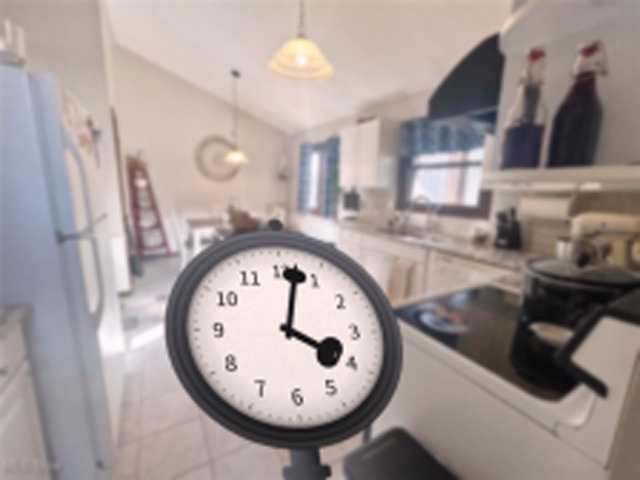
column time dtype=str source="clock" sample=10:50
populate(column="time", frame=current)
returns 4:02
